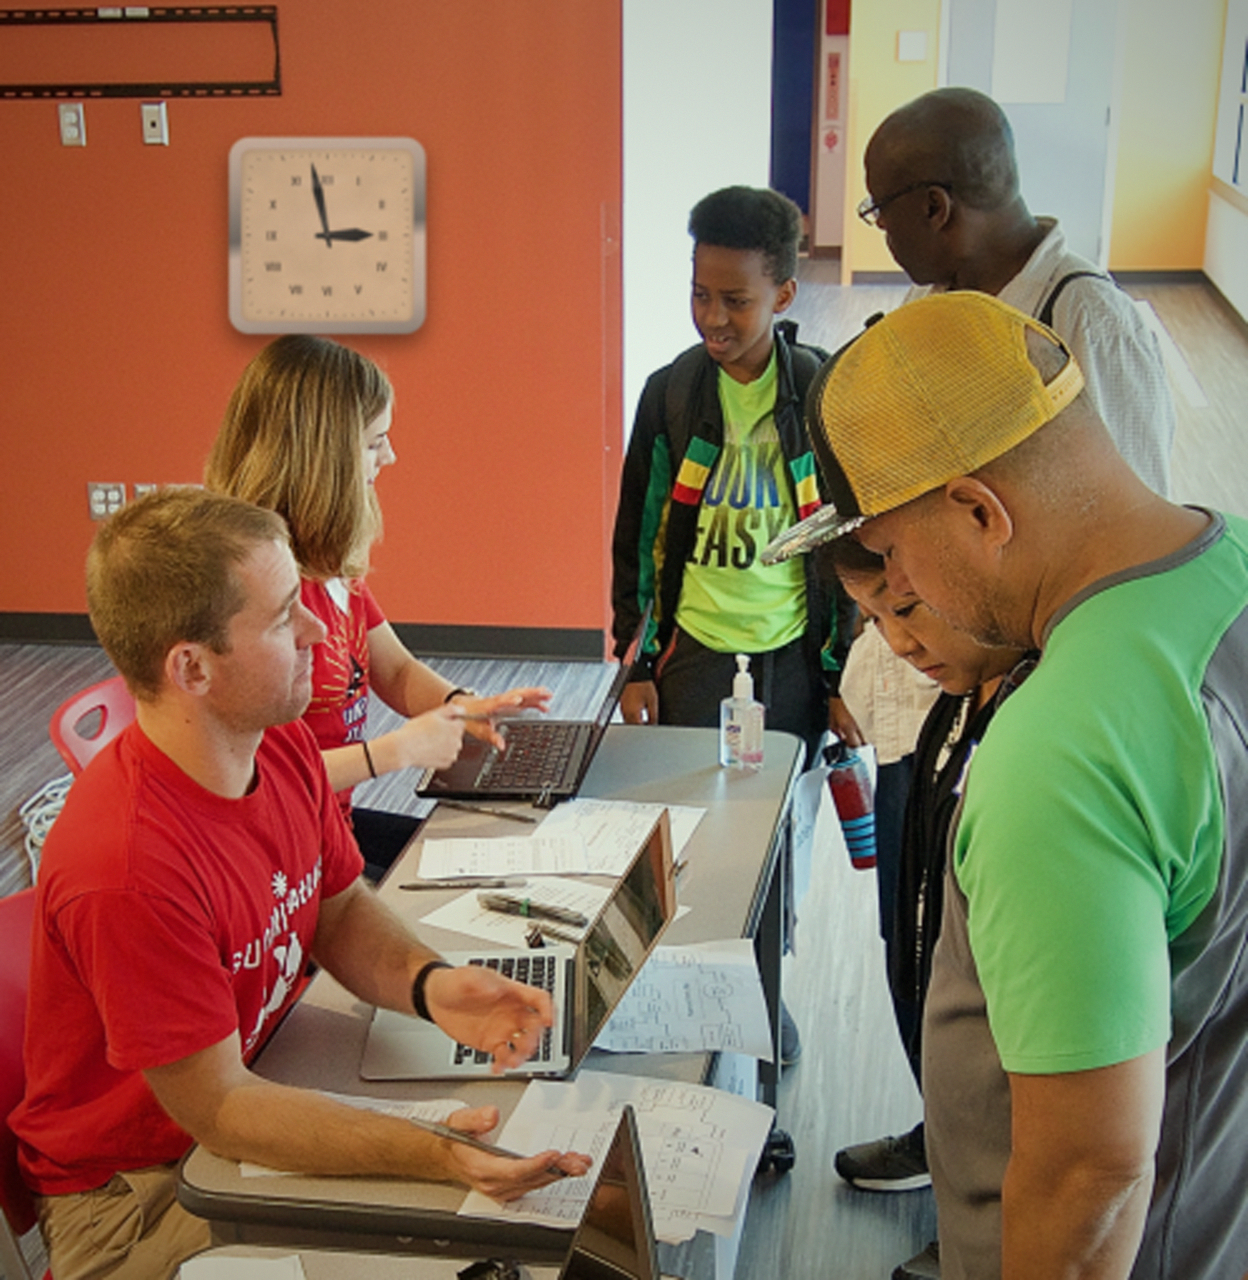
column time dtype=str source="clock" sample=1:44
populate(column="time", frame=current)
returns 2:58
